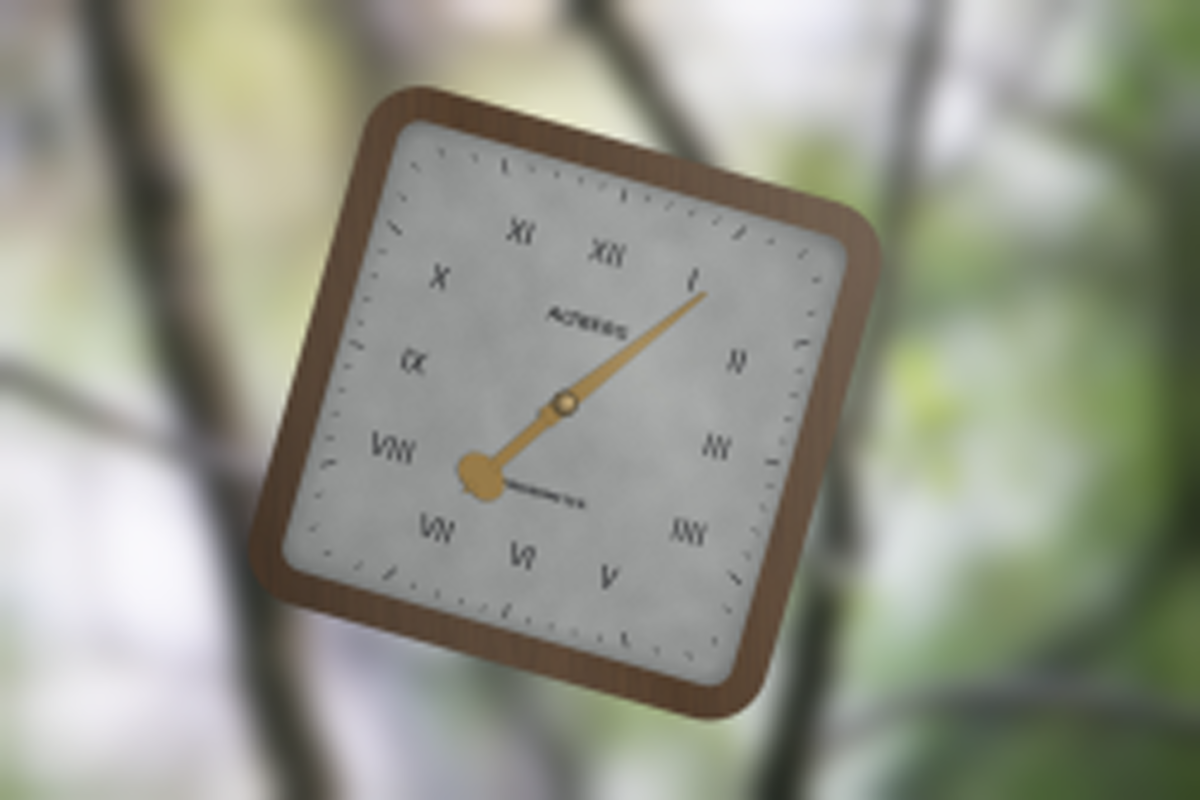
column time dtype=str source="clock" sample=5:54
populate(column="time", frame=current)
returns 7:06
